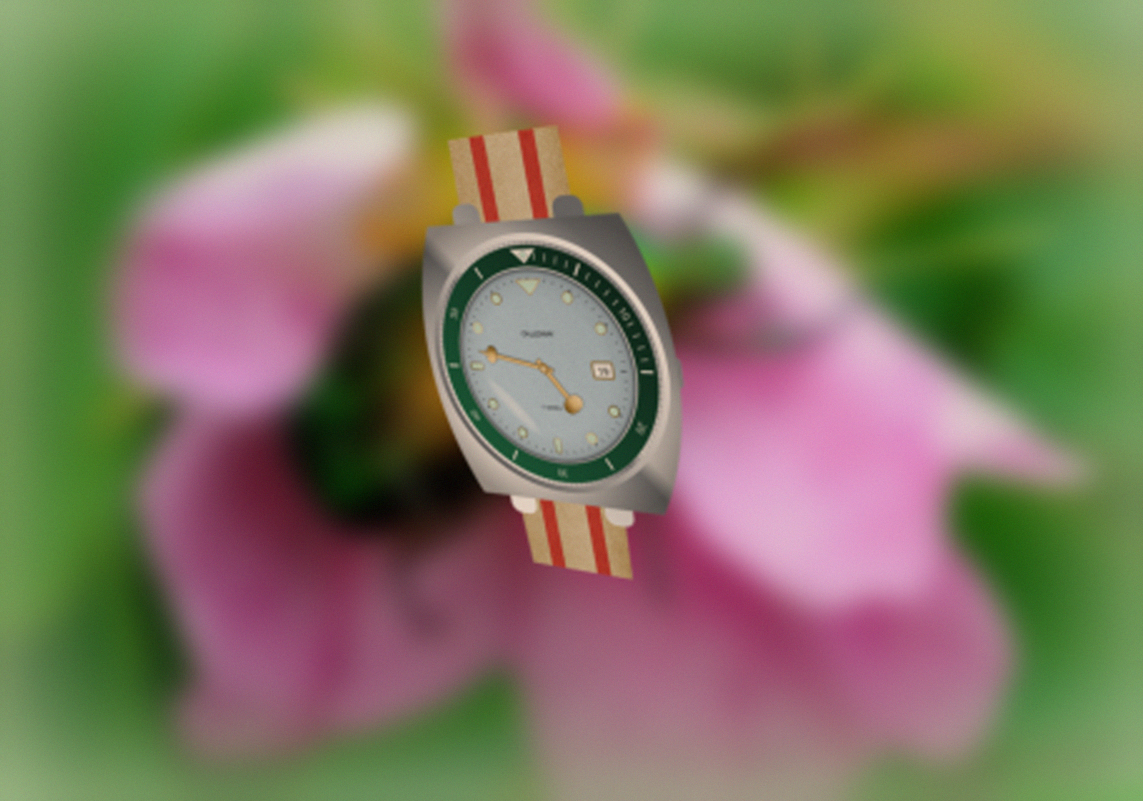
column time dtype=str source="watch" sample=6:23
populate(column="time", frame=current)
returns 4:47
